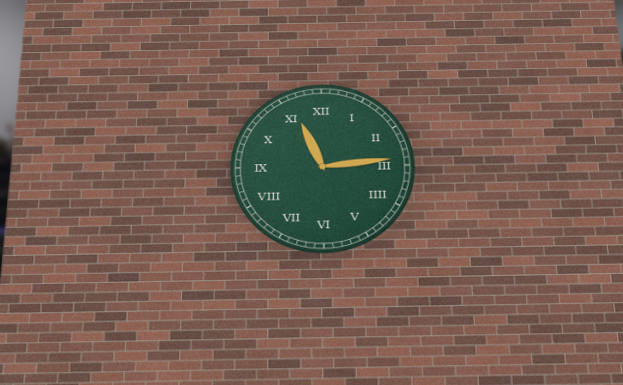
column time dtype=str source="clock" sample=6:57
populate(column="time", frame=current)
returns 11:14
